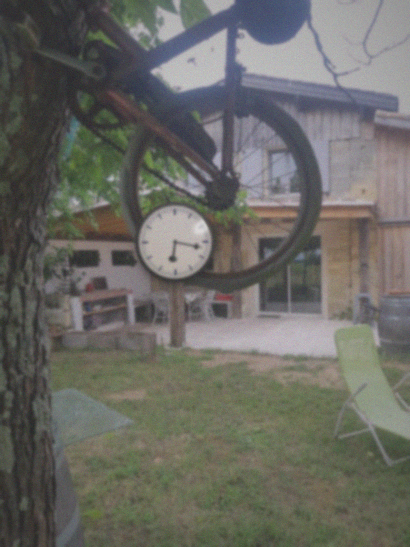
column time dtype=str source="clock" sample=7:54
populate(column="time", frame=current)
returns 6:17
